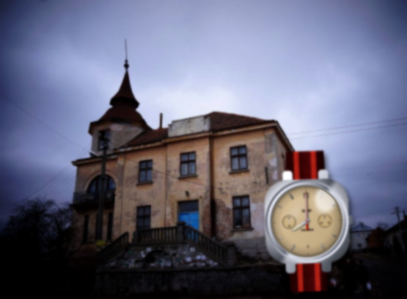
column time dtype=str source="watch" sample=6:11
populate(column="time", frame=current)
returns 8:00
